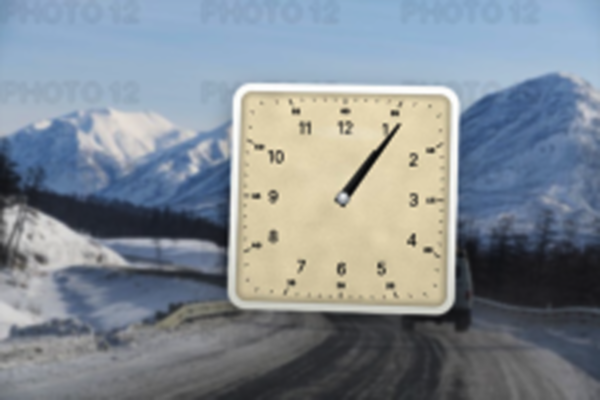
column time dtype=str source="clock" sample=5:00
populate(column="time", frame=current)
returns 1:06
